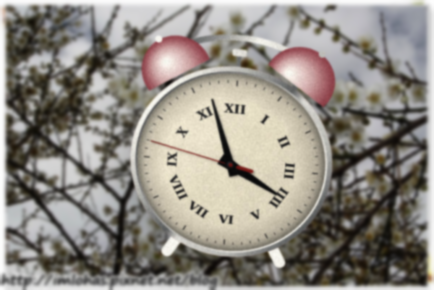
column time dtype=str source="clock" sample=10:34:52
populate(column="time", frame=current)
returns 3:56:47
